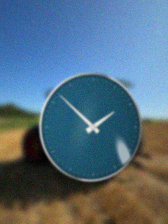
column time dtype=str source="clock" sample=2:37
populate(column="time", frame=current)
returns 1:52
